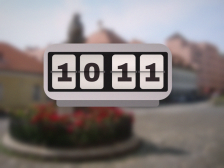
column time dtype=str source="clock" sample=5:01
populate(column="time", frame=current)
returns 10:11
